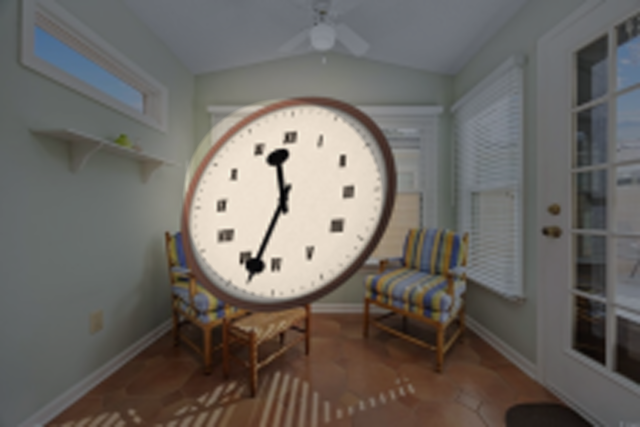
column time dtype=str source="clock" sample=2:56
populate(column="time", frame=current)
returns 11:33
